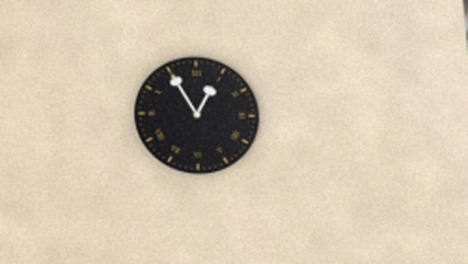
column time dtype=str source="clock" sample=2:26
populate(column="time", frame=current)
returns 12:55
